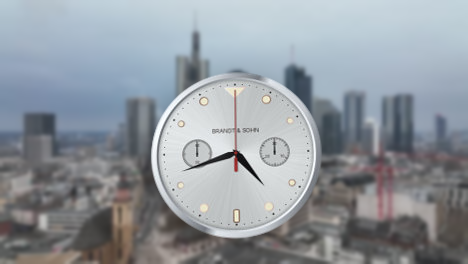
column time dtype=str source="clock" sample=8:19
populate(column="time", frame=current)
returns 4:42
